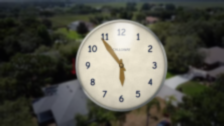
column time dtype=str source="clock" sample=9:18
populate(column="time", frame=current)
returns 5:54
